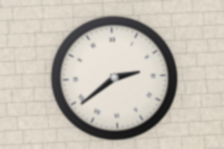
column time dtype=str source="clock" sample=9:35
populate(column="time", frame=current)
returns 2:39
